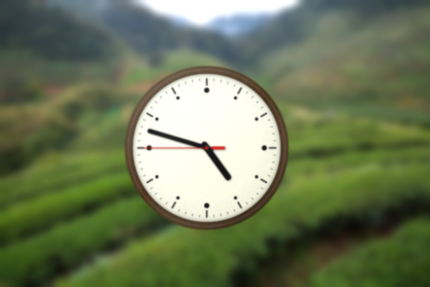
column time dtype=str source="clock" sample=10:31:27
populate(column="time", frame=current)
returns 4:47:45
